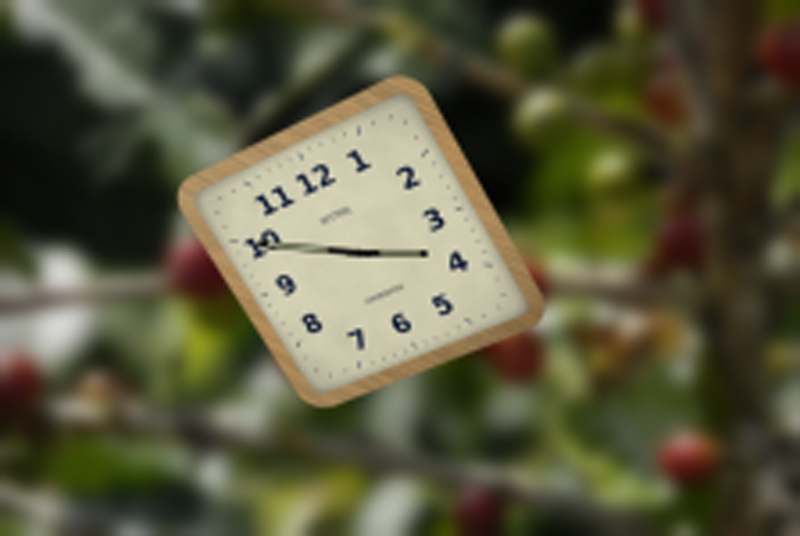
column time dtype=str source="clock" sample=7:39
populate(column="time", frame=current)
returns 3:50
